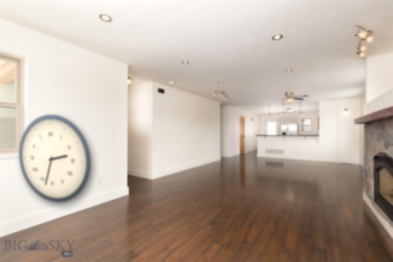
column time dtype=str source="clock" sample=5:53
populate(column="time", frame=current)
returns 2:33
